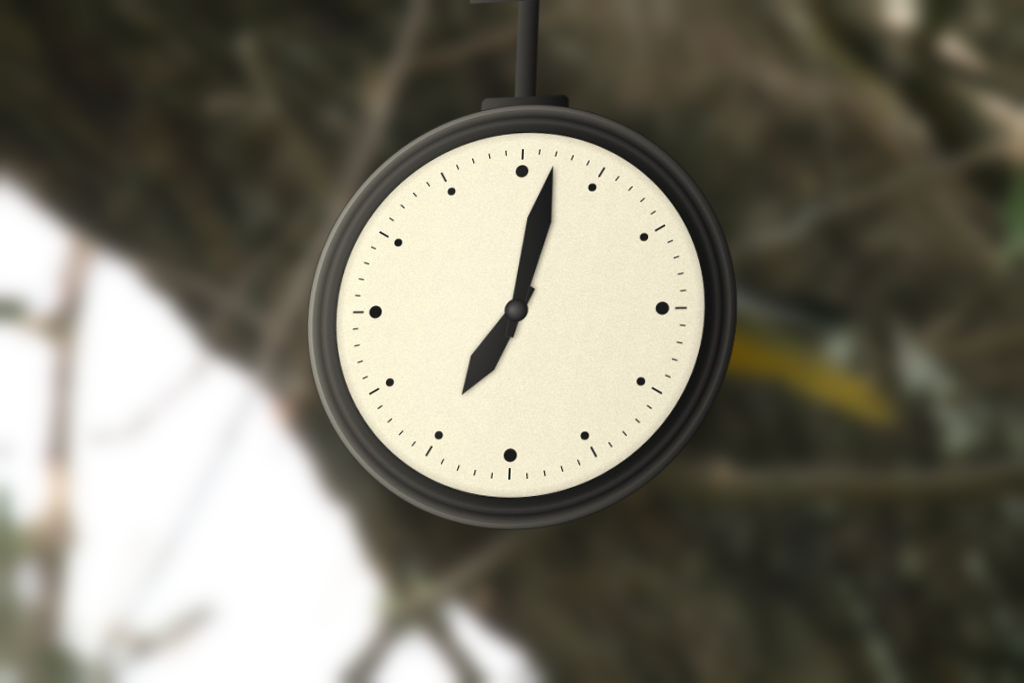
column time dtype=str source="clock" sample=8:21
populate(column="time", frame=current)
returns 7:02
